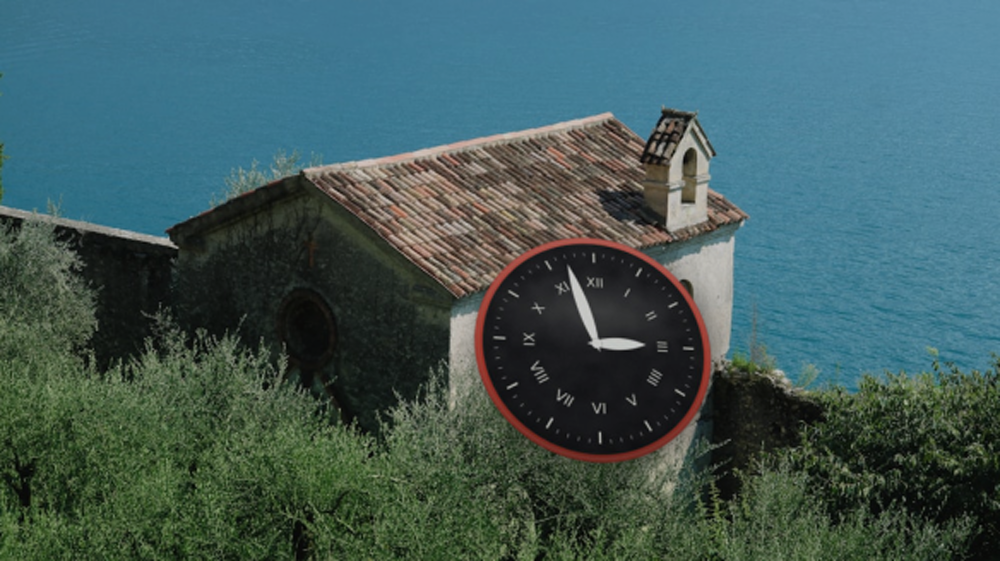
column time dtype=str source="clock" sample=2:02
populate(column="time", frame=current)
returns 2:57
